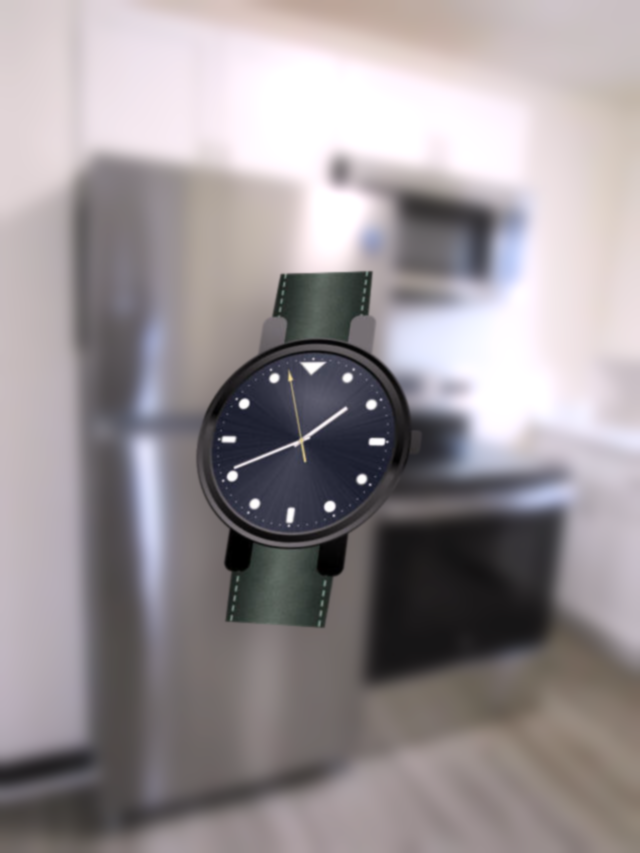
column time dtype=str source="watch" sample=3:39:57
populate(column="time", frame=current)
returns 1:40:57
